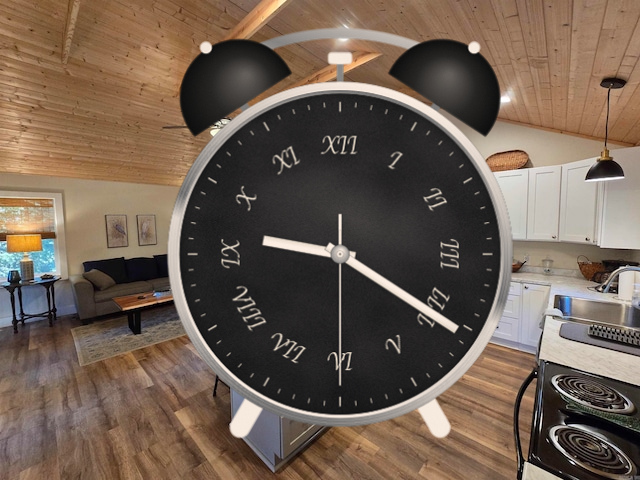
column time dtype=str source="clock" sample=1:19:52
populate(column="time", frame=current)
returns 9:20:30
